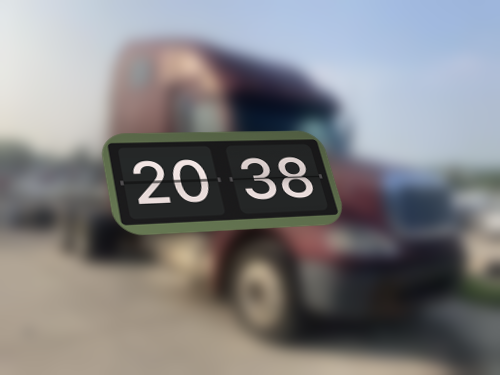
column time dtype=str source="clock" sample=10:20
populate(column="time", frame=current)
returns 20:38
